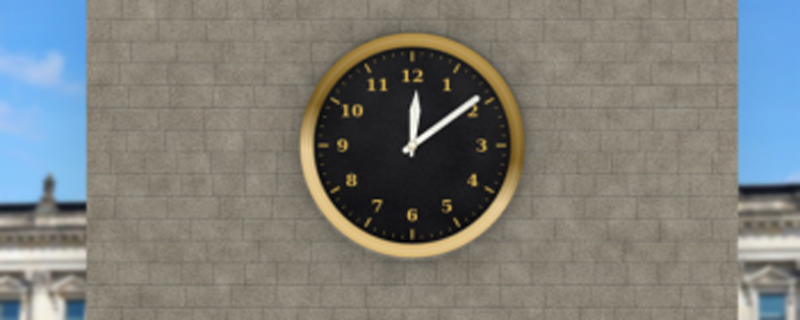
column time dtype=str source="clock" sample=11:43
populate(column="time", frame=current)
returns 12:09
